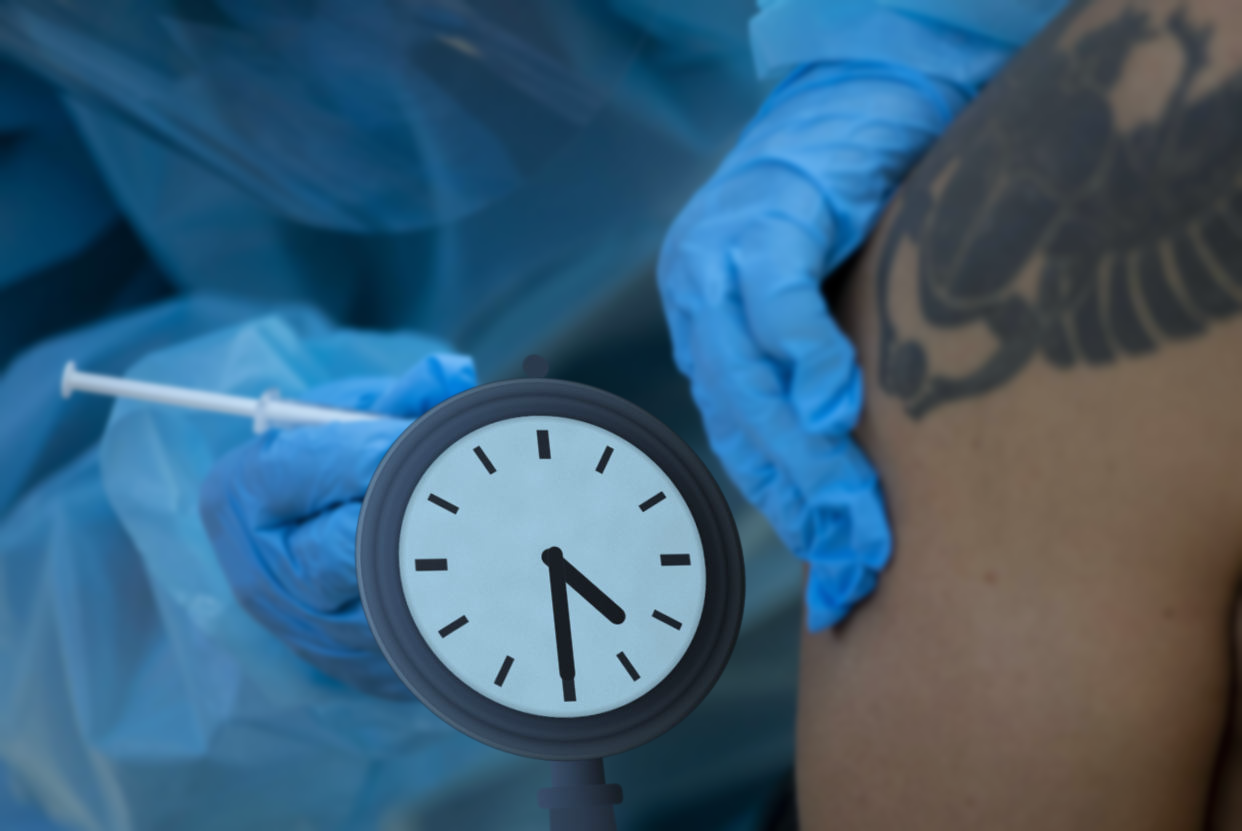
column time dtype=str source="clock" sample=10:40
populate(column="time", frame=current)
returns 4:30
